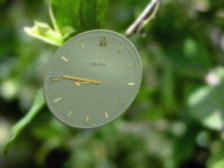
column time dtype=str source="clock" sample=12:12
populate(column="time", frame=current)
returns 8:46
